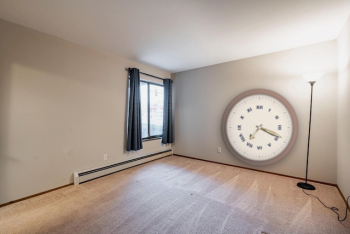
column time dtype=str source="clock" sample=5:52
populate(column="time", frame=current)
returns 7:19
